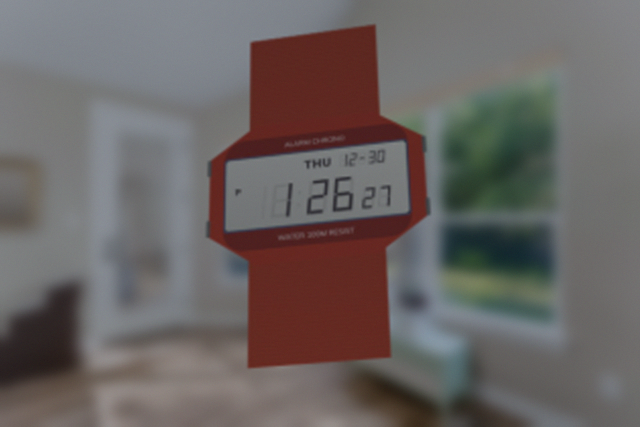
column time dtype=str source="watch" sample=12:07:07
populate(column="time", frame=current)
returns 1:26:27
